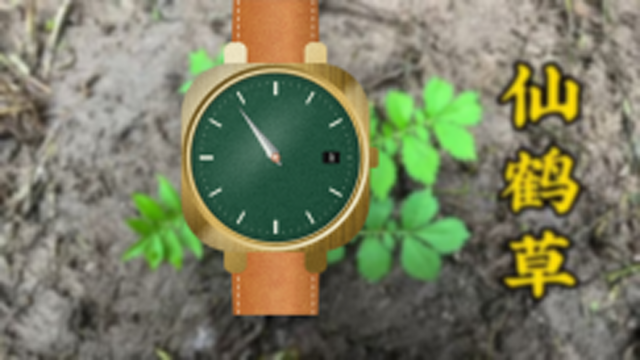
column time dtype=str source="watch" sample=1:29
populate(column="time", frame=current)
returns 10:54
